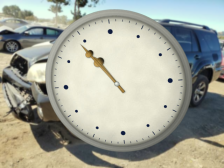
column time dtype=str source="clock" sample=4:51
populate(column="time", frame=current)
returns 10:54
